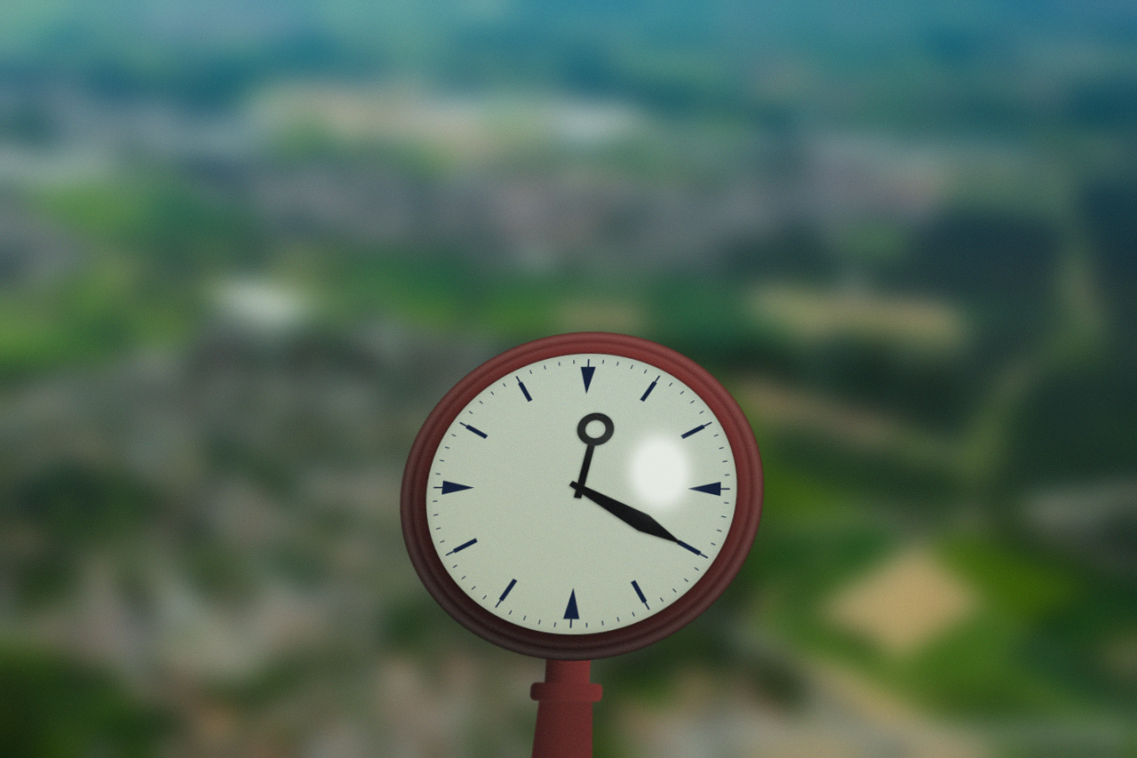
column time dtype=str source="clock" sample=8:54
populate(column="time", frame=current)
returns 12:20
